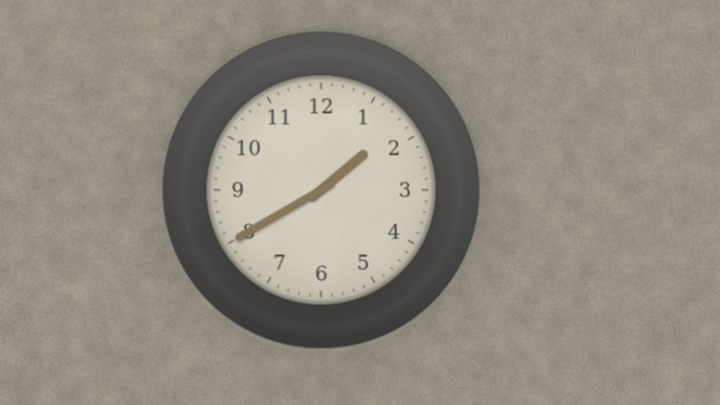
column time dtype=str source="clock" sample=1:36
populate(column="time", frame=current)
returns 1:40
